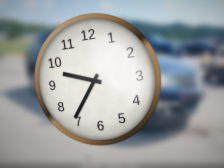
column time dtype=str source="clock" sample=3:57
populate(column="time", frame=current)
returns 9:36
